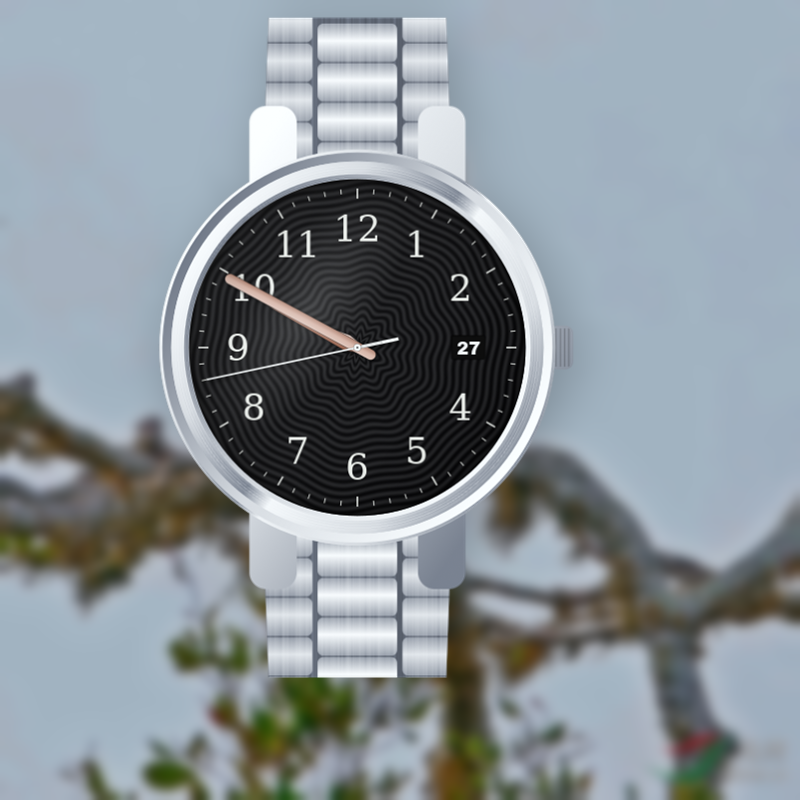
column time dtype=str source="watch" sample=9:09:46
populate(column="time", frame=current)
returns 9:49:43
